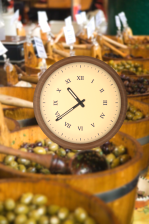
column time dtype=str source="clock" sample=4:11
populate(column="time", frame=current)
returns 10:39
